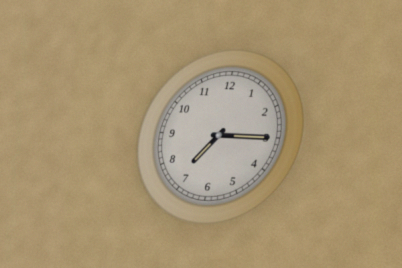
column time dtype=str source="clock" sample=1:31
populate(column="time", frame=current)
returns 7:15
